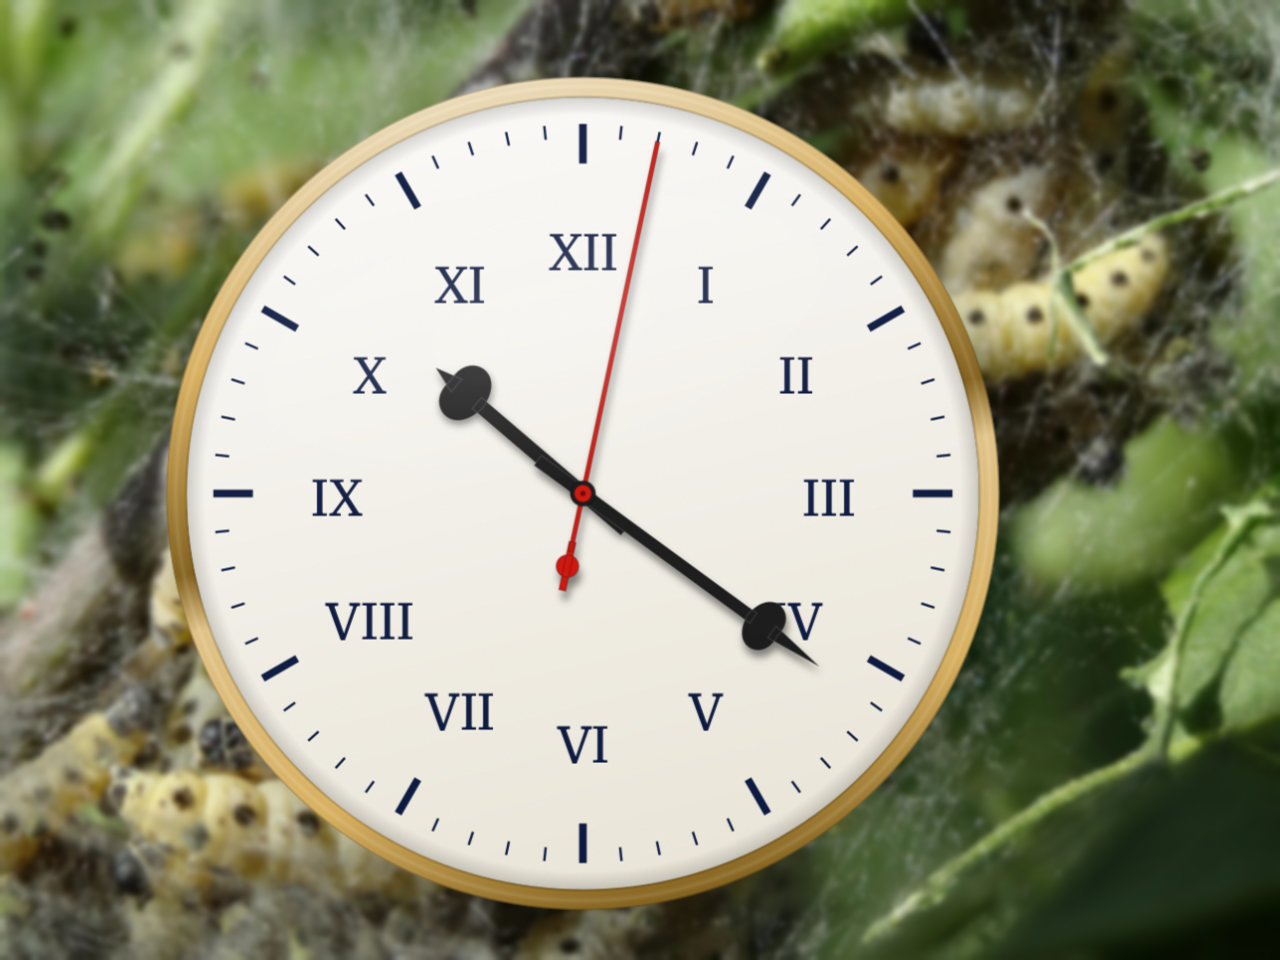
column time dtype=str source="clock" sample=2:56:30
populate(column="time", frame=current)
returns 10:21:02
